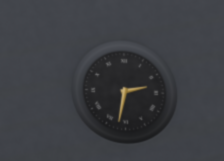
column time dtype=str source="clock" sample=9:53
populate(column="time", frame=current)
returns 2:32
